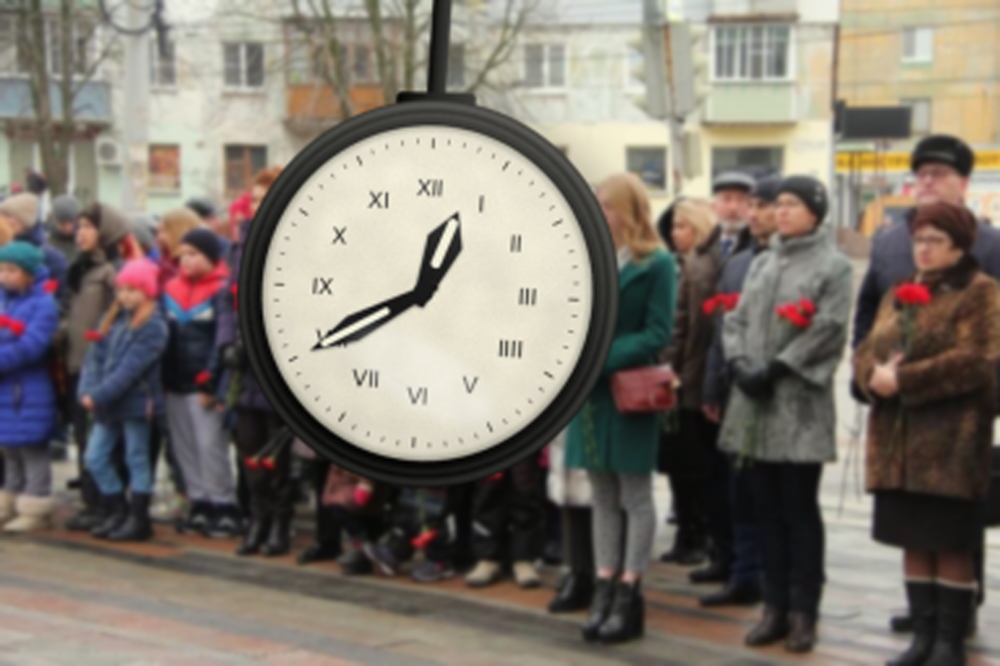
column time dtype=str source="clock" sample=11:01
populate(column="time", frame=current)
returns 12:40
